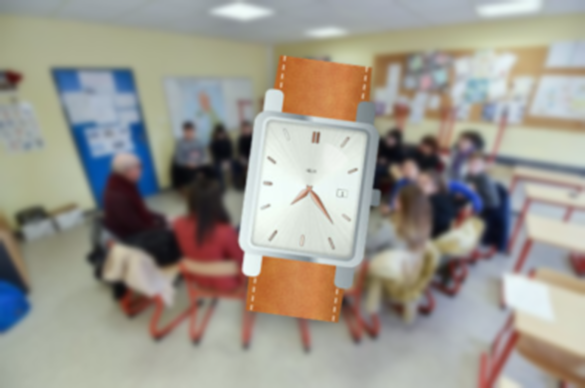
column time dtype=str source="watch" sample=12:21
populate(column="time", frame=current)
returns 7:23
